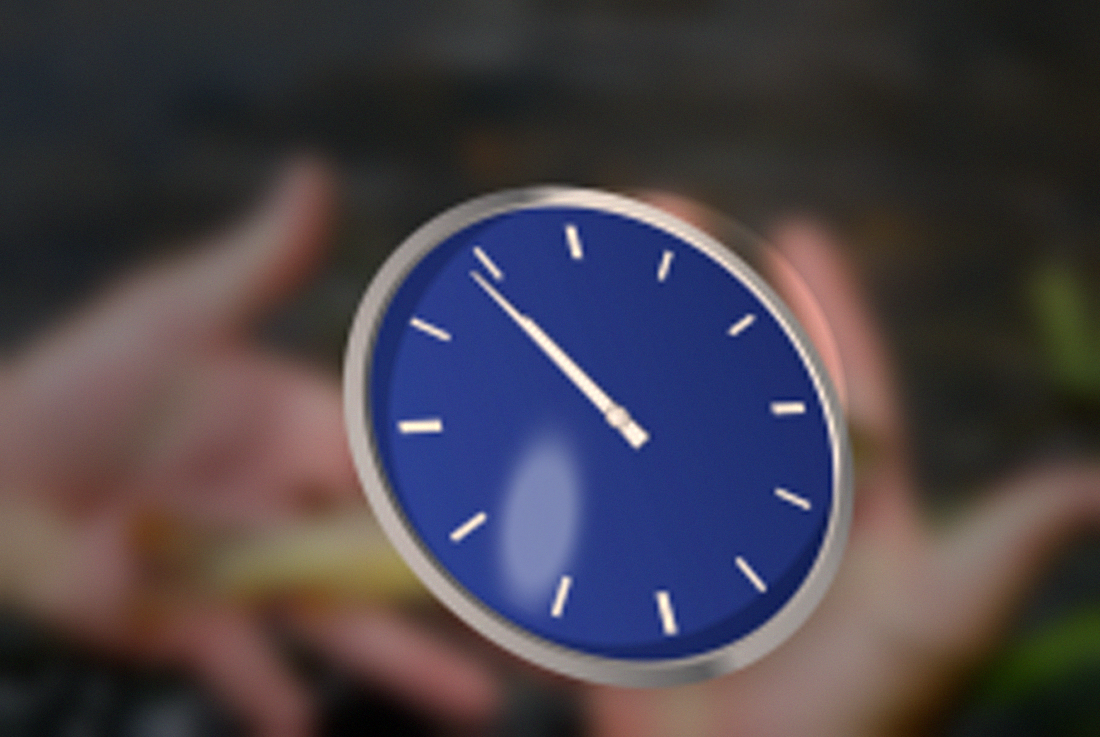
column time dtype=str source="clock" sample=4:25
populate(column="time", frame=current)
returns 10:54
